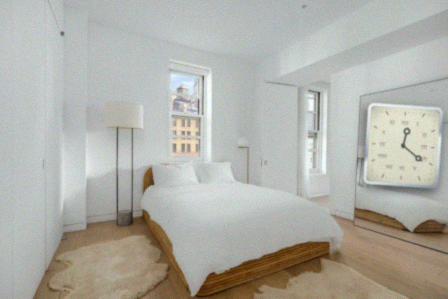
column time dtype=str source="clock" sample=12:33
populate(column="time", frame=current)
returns 12:21
